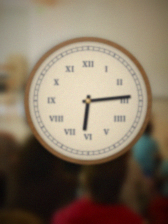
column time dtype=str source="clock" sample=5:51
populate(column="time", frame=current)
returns 6:14
